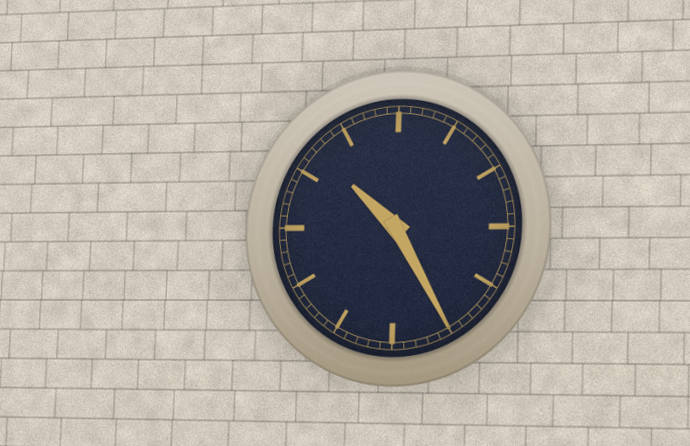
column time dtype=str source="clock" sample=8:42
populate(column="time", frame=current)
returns 10:25
